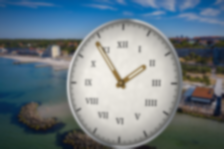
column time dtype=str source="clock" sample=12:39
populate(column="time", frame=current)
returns 1:54
